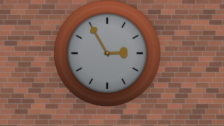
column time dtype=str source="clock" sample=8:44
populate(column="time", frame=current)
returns 2:55
